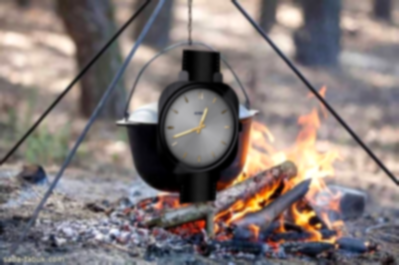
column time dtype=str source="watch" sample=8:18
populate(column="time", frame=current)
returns 12:42
